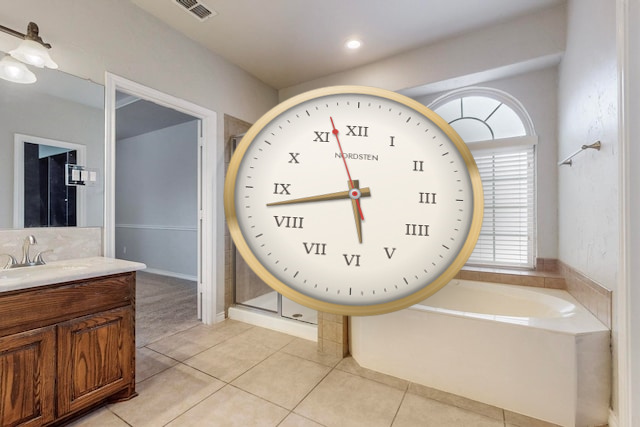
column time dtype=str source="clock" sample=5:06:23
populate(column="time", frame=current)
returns 5:42:57
